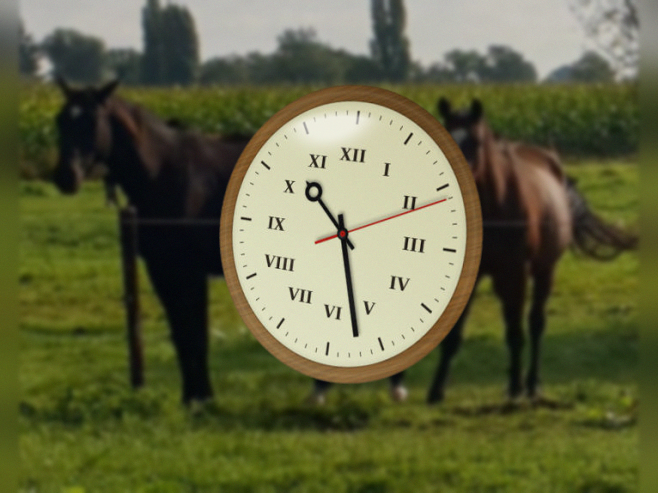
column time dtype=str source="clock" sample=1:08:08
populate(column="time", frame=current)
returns 10:27:11
